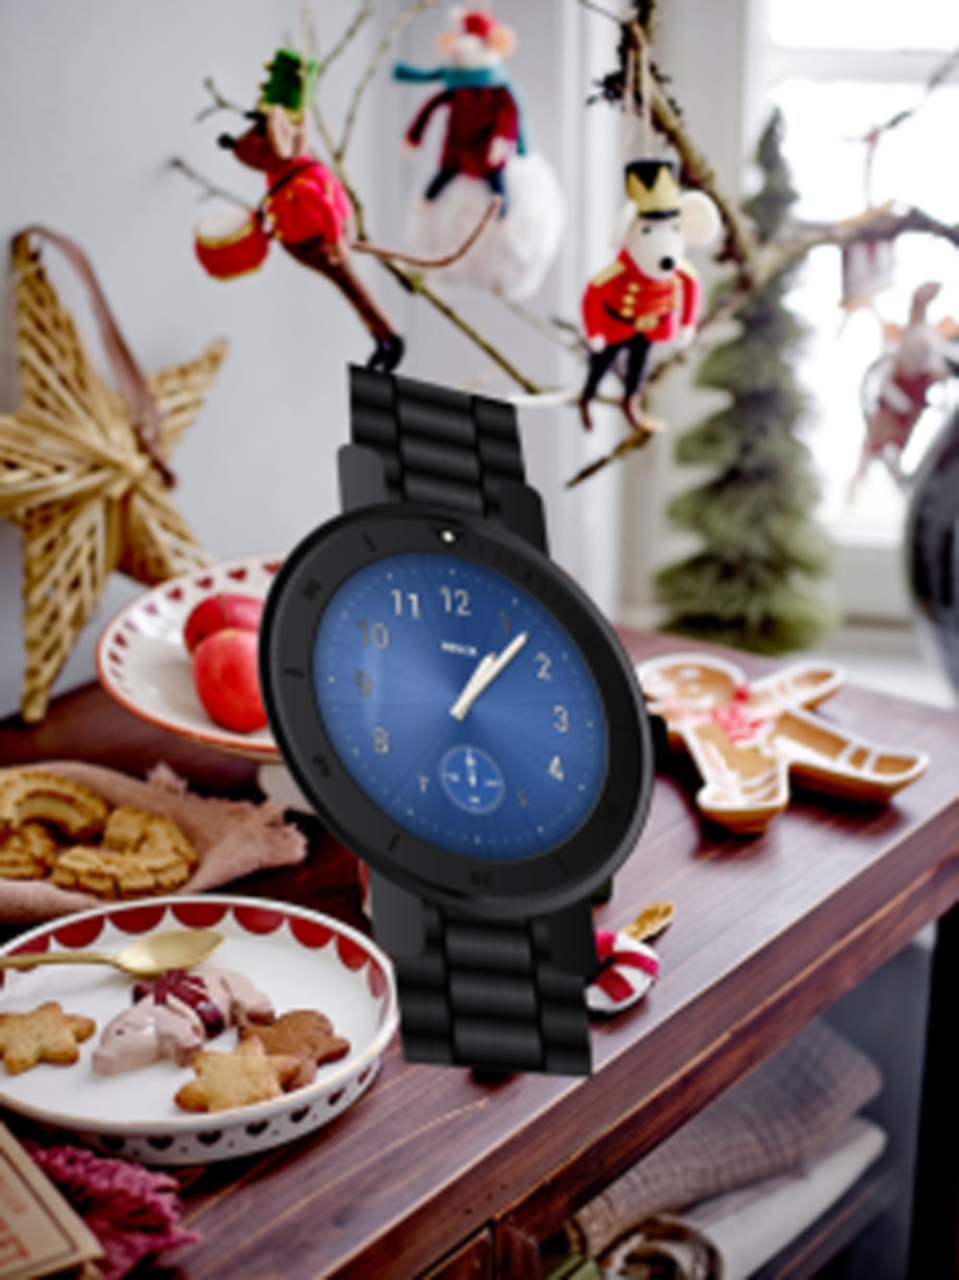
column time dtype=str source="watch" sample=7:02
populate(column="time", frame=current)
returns 1:07
